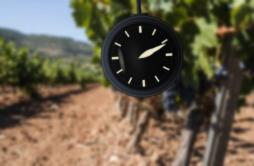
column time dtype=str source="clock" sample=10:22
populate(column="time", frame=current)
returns 2:11
